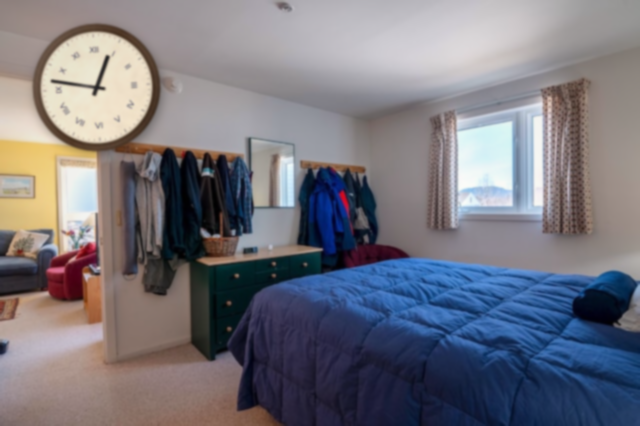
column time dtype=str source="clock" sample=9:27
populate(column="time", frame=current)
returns 12:47
